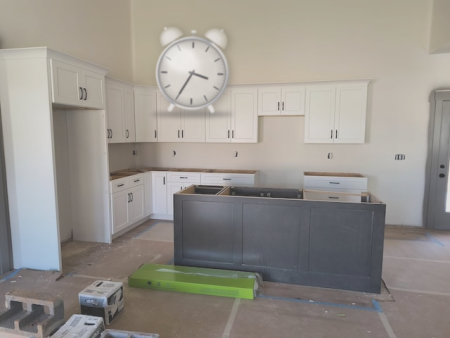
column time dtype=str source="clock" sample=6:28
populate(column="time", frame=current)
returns 3:35
